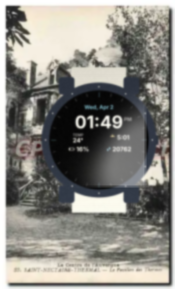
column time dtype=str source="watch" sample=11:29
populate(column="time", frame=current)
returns 1:49
